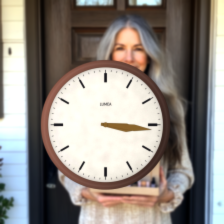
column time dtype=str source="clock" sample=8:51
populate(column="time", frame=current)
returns 3:16
